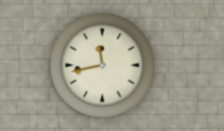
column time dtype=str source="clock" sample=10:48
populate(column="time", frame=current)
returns 11:43
